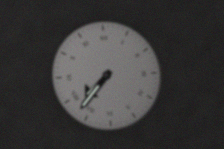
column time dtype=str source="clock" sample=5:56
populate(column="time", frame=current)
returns 7:37
